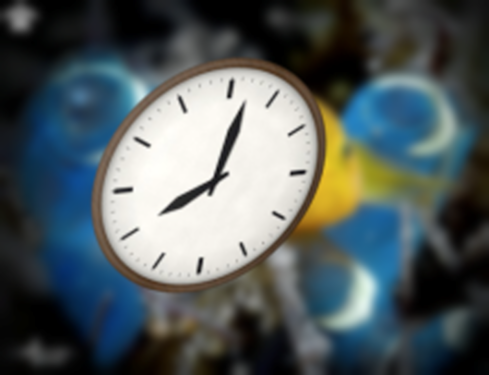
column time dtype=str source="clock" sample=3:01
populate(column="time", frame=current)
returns 8:02
